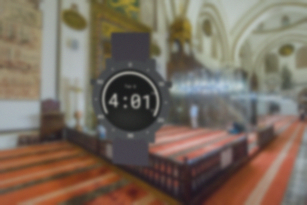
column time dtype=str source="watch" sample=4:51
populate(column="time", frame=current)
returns 4:01
